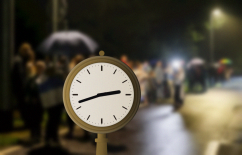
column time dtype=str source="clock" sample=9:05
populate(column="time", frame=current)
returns 2:42
